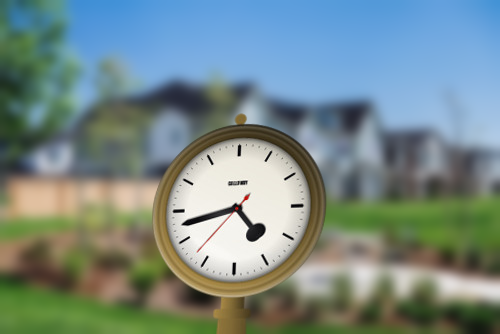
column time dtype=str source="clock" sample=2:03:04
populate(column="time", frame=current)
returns 4:42:37
